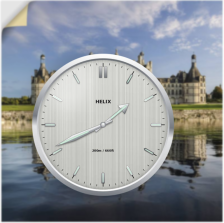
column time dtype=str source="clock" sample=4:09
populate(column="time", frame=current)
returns 1:41
